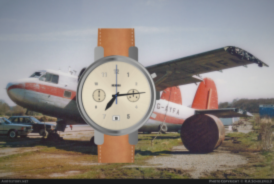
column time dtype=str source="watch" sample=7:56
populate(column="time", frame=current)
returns 7:14
